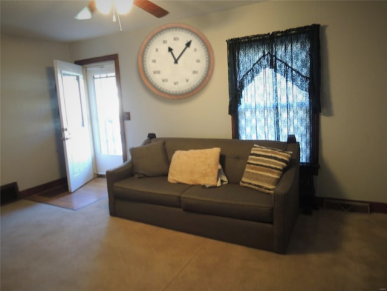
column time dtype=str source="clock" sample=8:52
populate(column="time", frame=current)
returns 11:06
